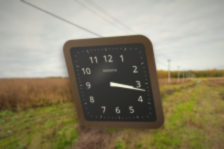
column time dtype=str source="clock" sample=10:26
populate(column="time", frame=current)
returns 3:17
